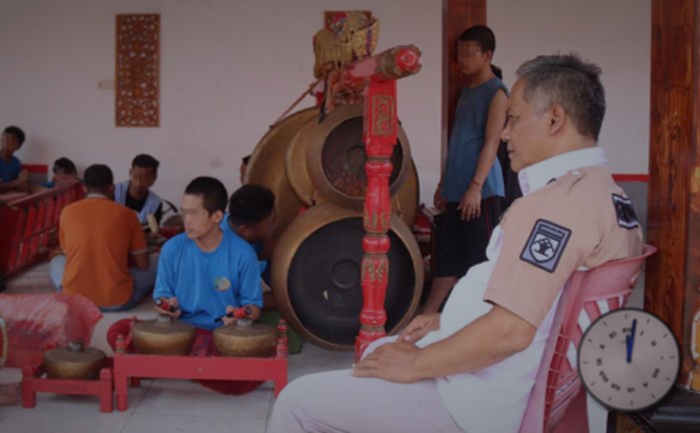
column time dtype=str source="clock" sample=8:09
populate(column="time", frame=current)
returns 12:02
